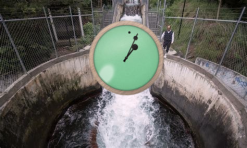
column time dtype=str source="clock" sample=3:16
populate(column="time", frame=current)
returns 1:03
